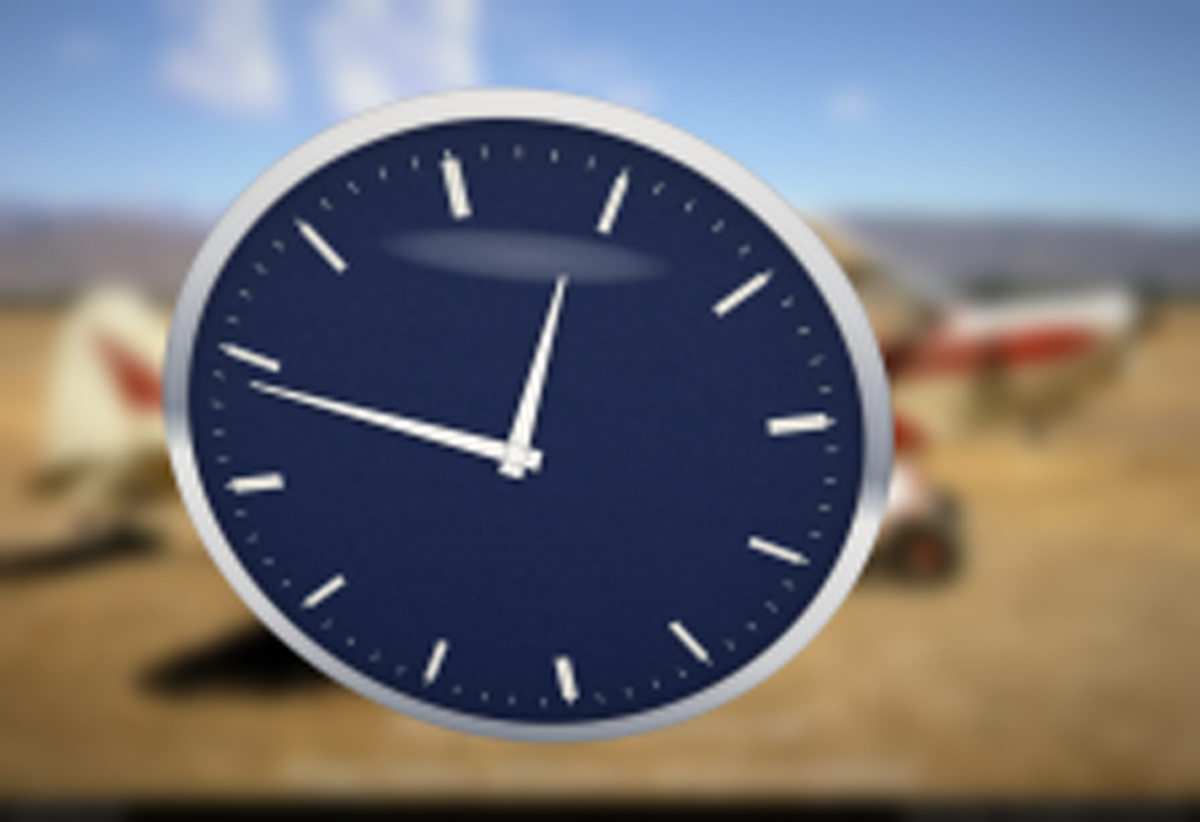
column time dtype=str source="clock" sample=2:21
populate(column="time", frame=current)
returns 12:49
